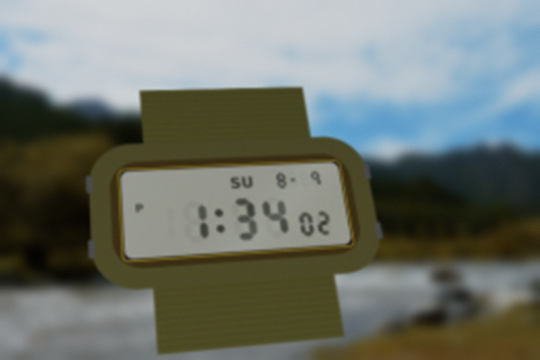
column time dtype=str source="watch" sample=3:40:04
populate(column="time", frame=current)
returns 1:34:02
